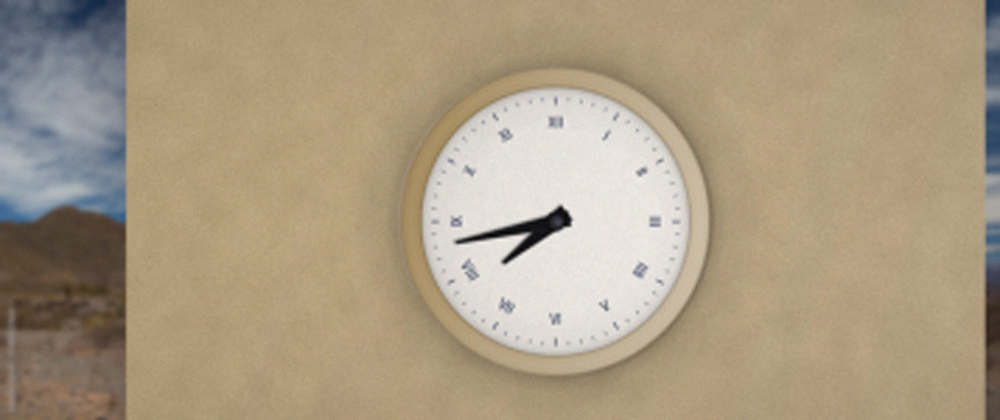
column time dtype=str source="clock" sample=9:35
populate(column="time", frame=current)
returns 7:43
